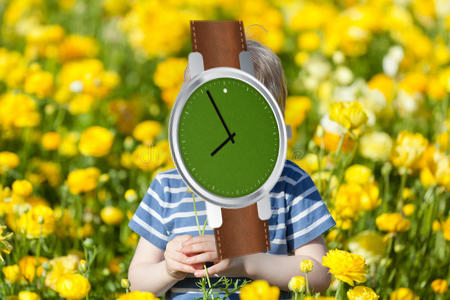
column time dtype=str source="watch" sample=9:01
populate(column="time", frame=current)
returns 7:56
